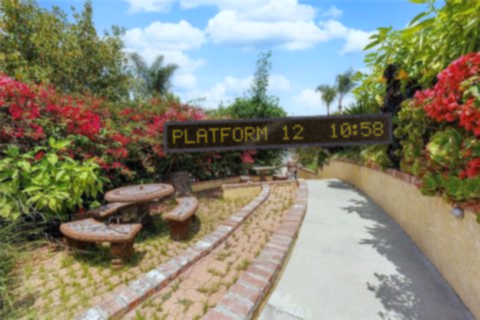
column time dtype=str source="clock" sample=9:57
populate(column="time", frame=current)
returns 10:58
